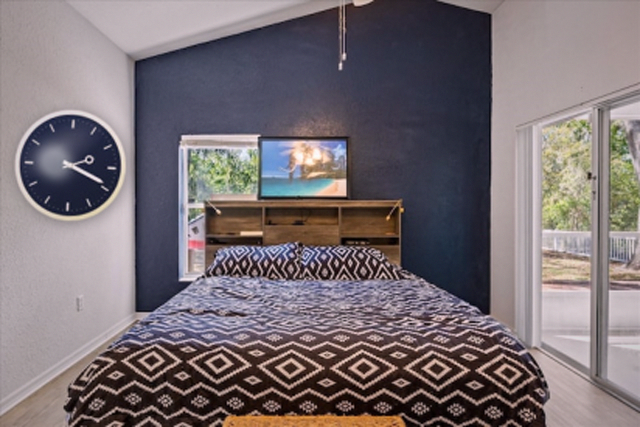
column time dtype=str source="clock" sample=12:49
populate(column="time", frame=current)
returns 2:19
